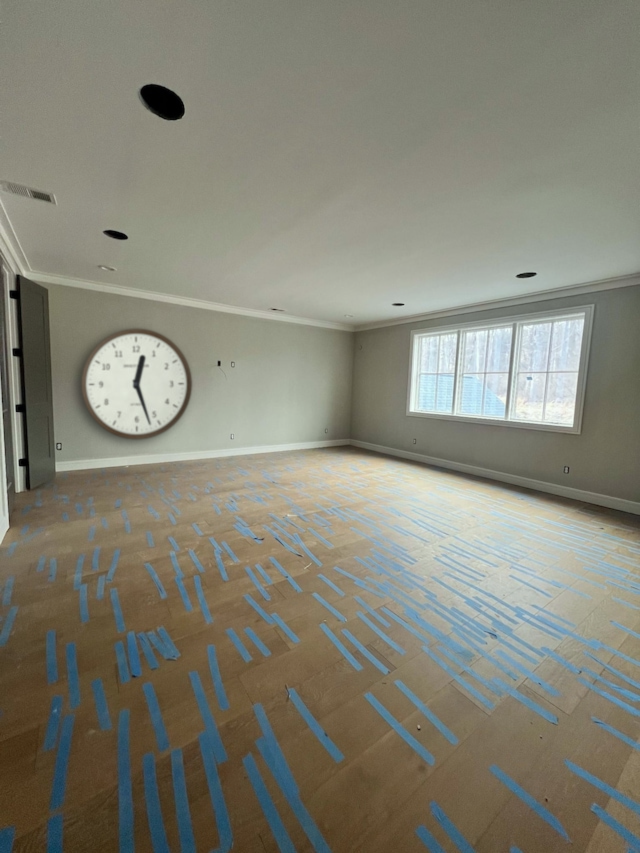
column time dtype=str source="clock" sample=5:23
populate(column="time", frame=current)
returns 12:27
